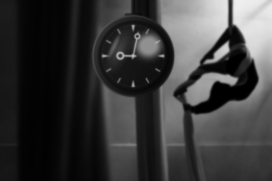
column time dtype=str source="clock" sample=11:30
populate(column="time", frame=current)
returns 9:02
